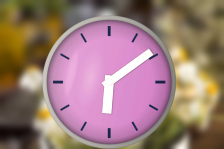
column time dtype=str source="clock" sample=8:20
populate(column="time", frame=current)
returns 6:09
